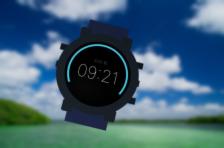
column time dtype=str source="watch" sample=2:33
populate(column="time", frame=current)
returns 9:21
